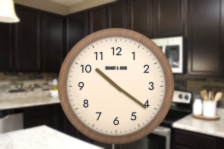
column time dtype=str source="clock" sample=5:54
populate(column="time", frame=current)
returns 10:21
